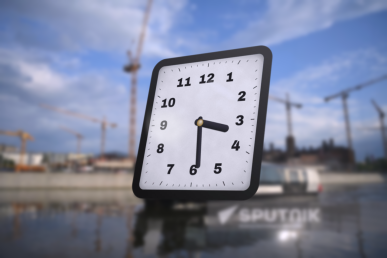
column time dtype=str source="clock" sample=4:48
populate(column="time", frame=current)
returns 3:29
